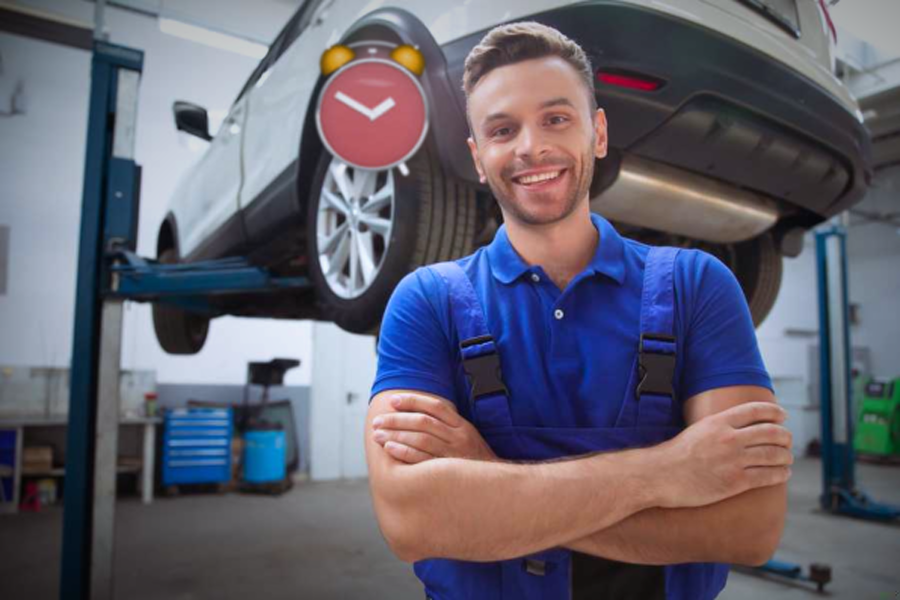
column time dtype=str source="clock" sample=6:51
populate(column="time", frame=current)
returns 1:50
